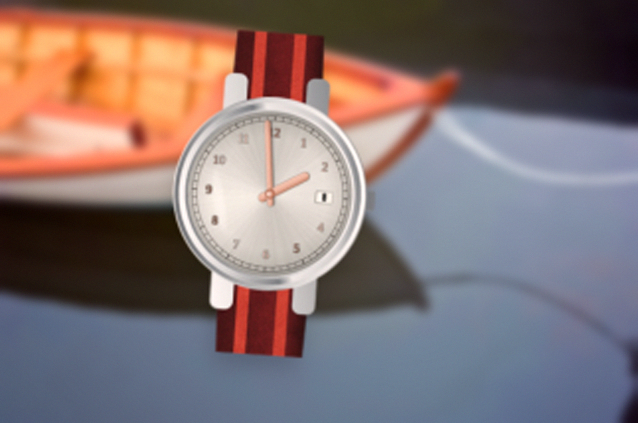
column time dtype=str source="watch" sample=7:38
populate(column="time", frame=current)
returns 1:59
